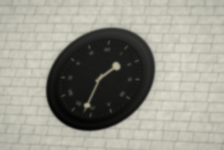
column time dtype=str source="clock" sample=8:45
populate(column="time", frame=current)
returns 1:32
